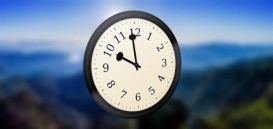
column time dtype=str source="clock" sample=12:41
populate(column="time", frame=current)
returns 9:59
